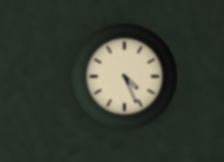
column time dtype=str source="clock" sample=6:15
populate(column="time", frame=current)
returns 4:26
